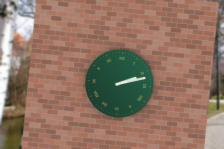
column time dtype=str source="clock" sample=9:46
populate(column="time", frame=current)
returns 2:12
